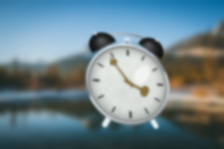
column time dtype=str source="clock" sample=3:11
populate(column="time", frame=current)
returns 3:54
